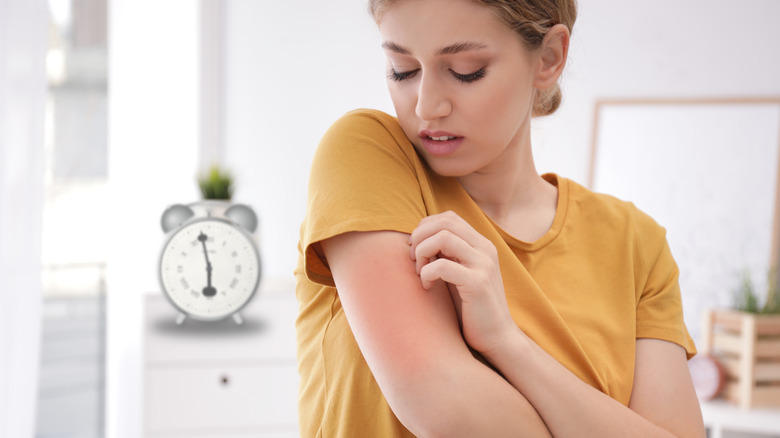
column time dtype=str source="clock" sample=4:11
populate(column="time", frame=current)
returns 5:58
